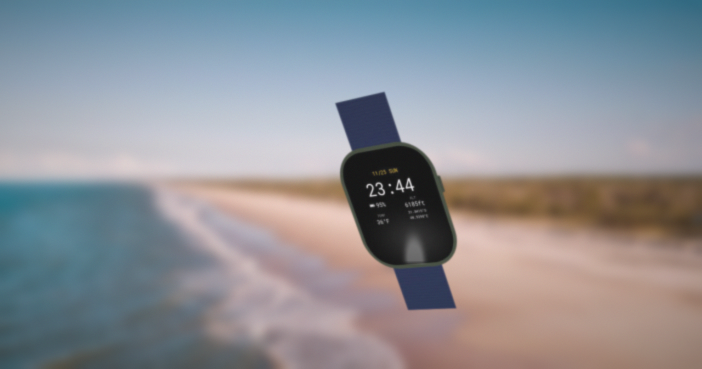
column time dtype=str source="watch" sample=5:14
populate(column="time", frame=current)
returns 23:44
